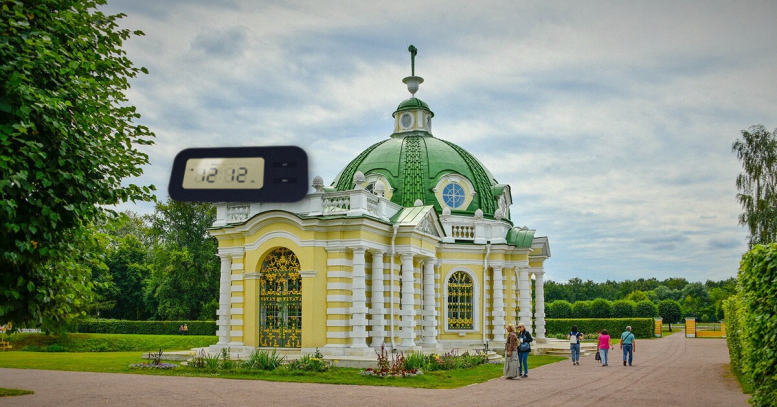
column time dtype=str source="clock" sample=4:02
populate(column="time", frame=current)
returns 12:12
